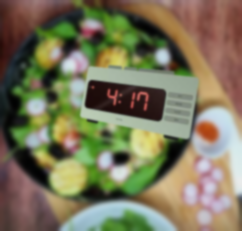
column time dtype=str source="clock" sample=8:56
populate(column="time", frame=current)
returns 4:17
